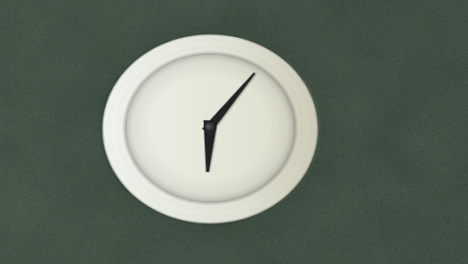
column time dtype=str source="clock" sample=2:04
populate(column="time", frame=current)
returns 6:06
